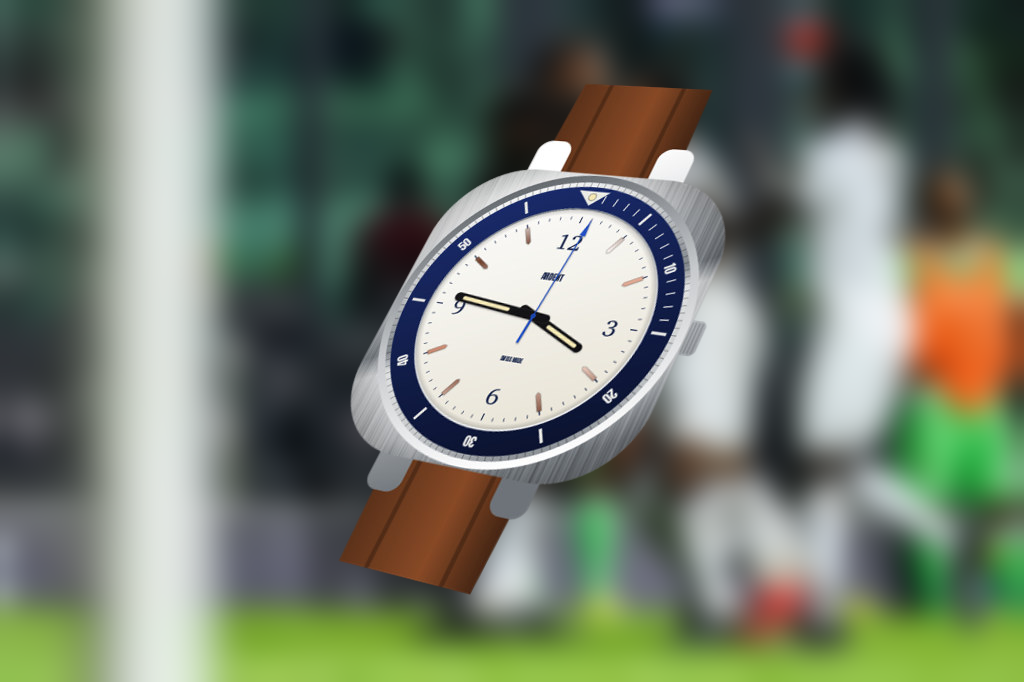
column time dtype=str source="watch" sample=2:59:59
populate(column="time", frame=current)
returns 3:46:01
